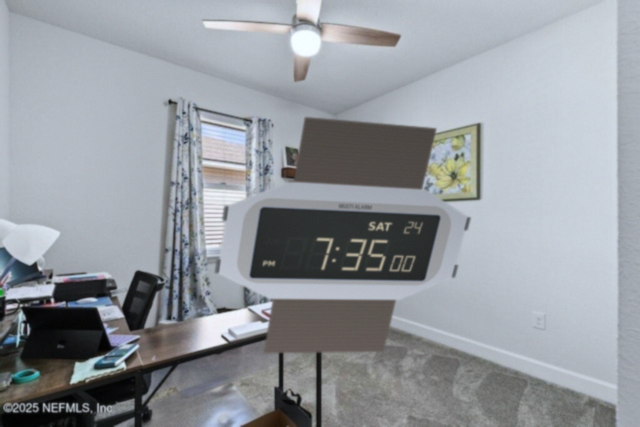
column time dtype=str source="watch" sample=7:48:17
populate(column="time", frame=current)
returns 7:35:00
